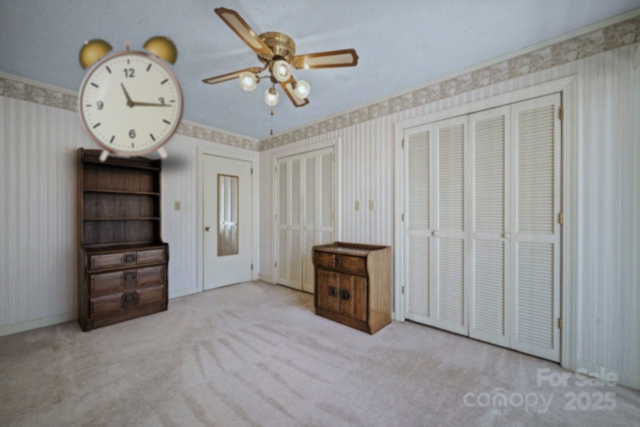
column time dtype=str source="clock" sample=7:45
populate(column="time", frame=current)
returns 11:16
